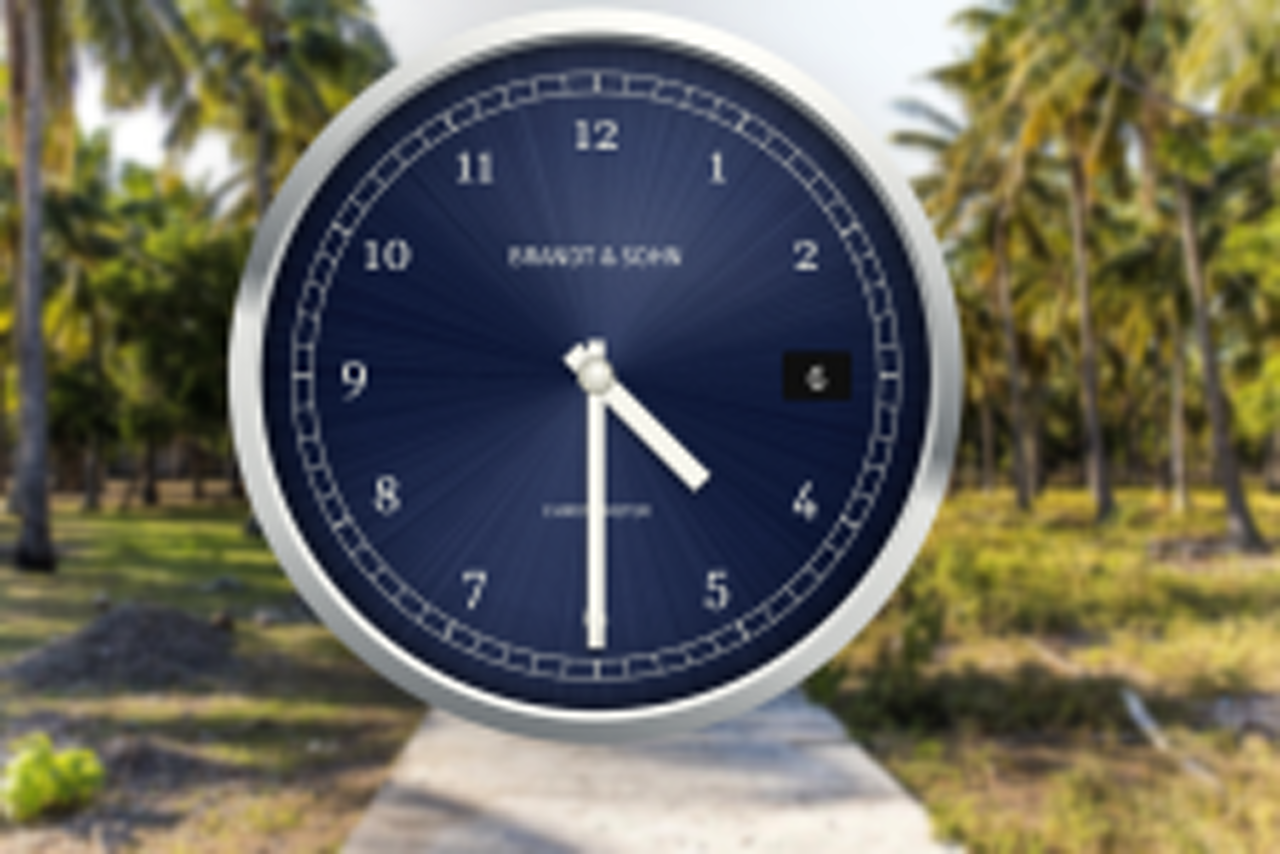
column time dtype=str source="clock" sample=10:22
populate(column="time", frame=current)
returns 4:30
